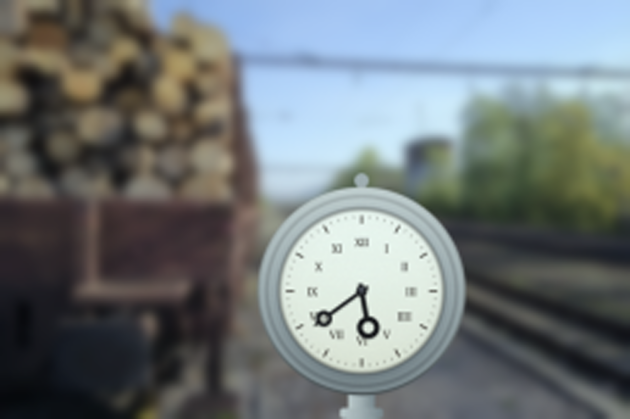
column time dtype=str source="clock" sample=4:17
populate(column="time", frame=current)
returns 5:39
